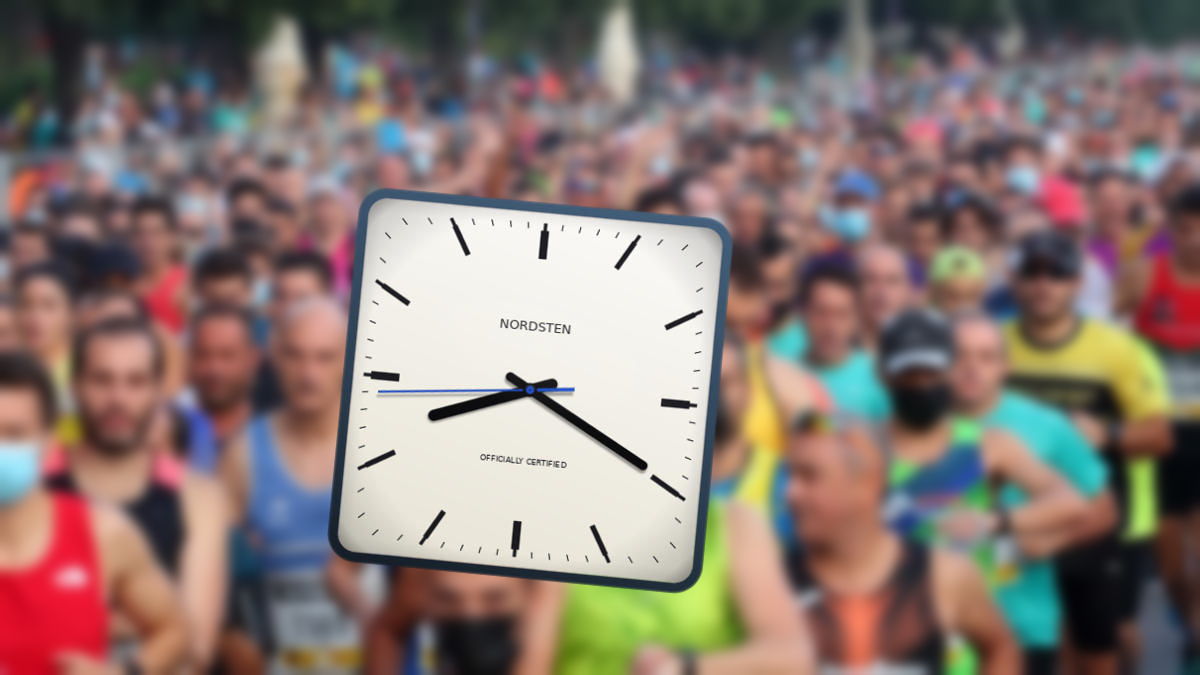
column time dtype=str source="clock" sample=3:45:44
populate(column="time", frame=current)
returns 8:19:44
